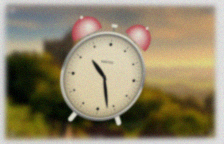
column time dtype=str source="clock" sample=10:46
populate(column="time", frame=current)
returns 10:27
